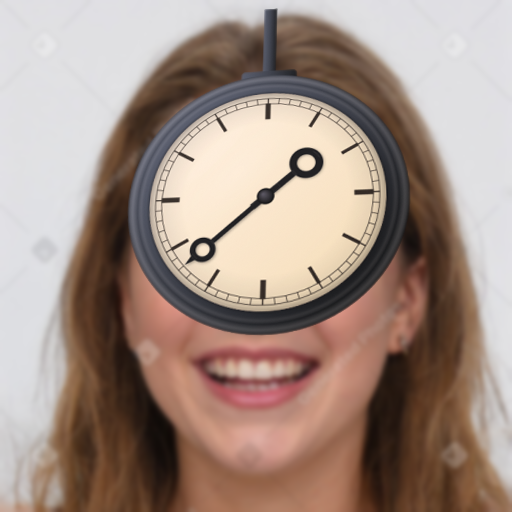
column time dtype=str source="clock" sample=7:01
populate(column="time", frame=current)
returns 1:38
